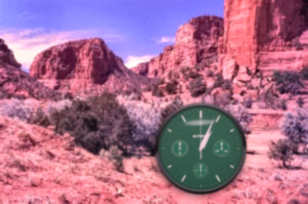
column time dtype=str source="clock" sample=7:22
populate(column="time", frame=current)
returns 1:04
